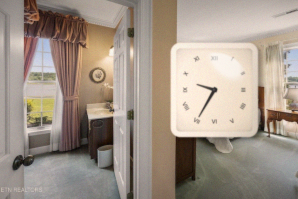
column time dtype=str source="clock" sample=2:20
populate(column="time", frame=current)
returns 9:35
